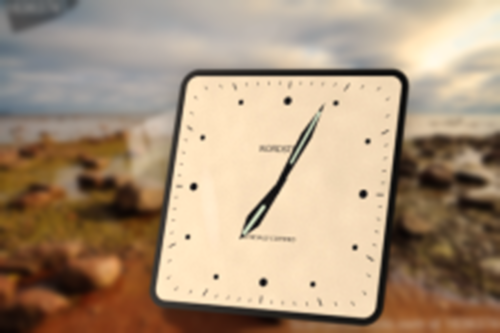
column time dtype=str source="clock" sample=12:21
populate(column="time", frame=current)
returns 7:04
